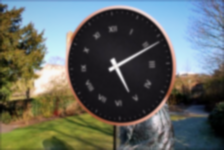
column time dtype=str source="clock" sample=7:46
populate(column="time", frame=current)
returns 5:11
